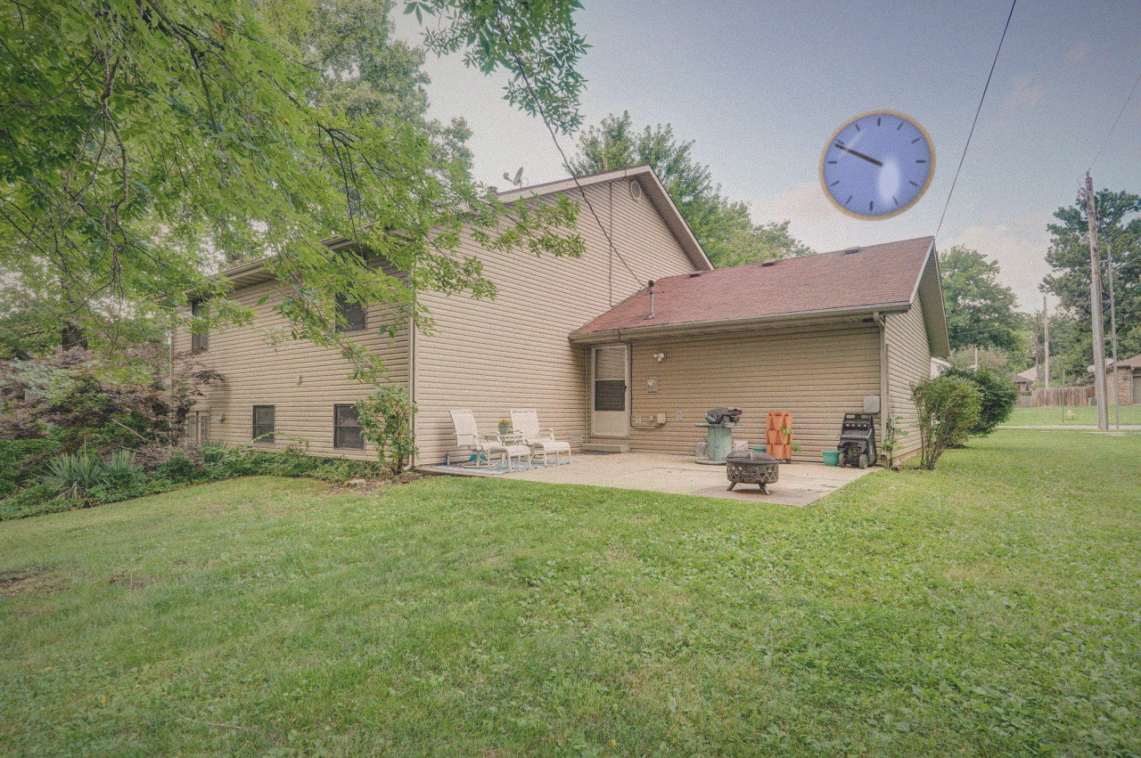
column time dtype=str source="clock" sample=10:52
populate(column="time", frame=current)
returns 9:49
